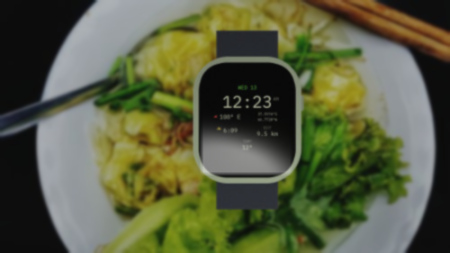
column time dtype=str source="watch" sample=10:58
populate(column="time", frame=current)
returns 12:23
